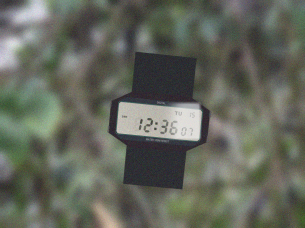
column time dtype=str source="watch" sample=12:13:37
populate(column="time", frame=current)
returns 12:36:07
